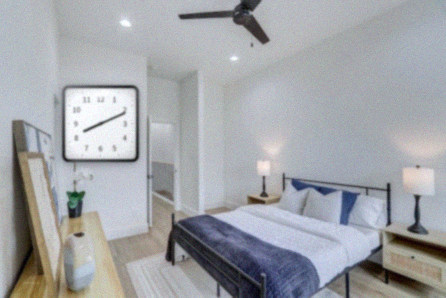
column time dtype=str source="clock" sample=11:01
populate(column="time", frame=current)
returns 8:11
